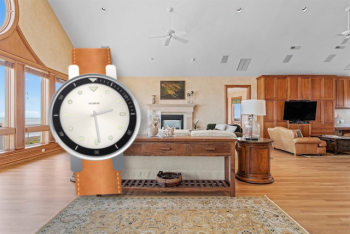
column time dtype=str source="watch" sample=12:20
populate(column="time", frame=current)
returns 2:29
